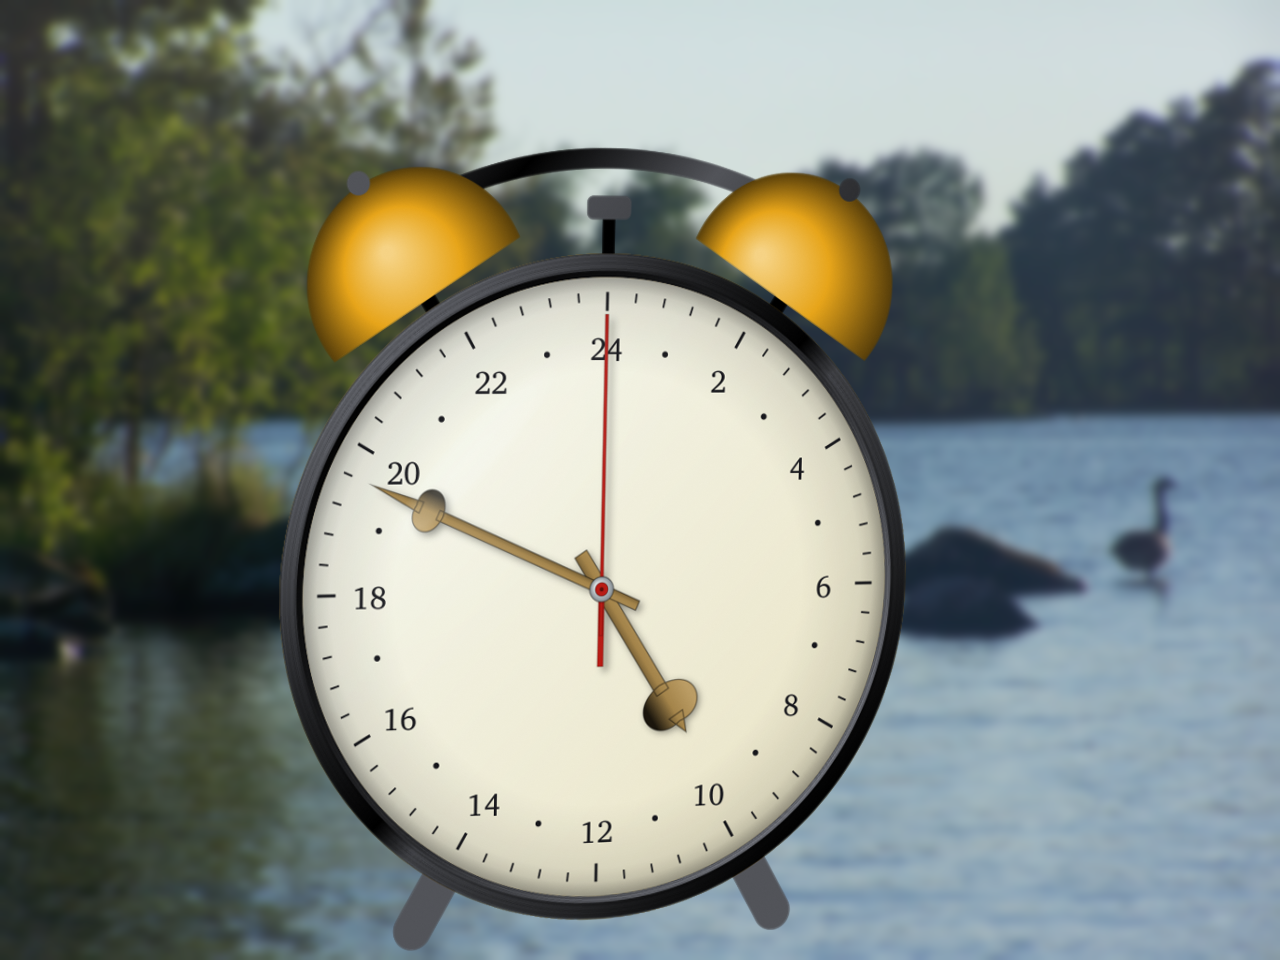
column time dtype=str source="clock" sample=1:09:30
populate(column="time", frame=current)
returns 9:49:00
